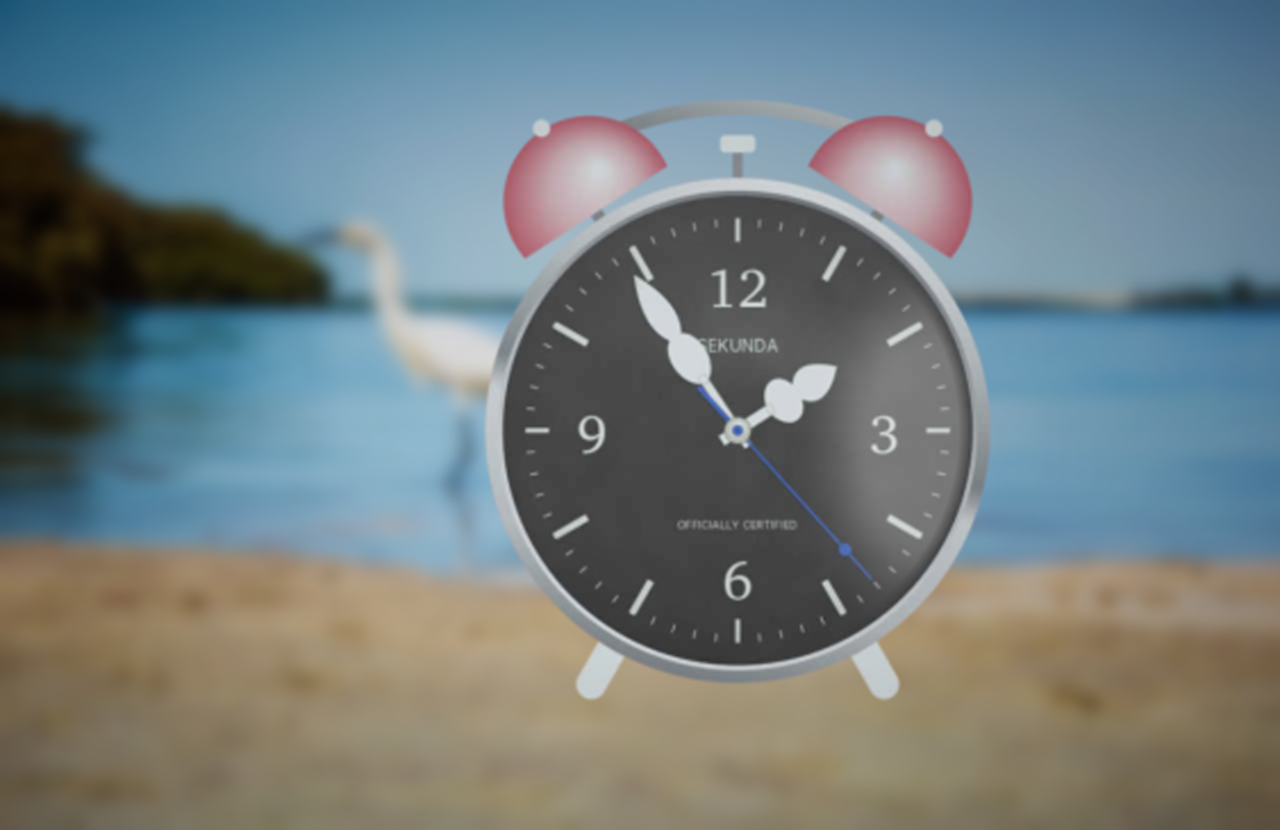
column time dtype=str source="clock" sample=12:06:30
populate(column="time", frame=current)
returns 1:54:23
